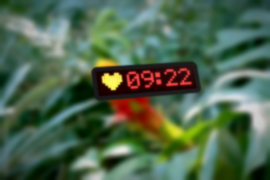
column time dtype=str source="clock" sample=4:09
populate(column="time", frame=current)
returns 9:22
